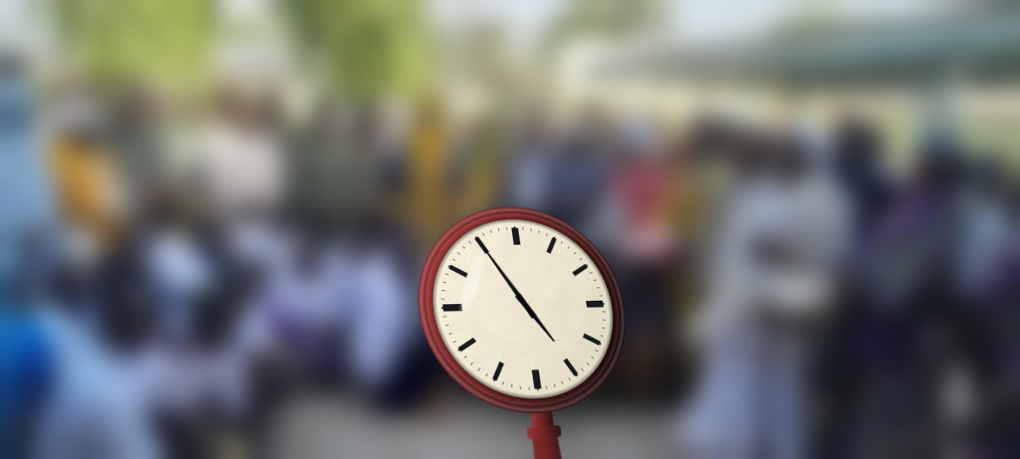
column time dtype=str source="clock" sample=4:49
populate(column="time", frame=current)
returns 4:55
